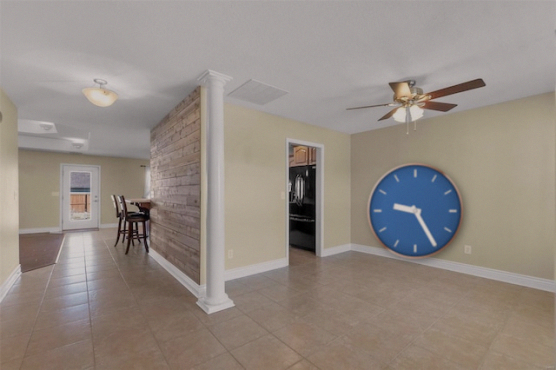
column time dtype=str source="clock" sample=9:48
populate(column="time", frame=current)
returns 9:25
